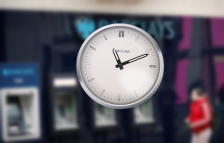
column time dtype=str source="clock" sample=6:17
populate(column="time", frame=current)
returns 11:11
